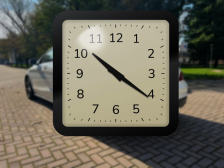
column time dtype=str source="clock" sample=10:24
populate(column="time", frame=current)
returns 10:21
